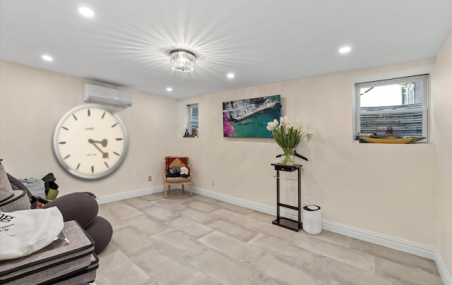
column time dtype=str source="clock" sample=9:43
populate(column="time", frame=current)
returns 3:23
